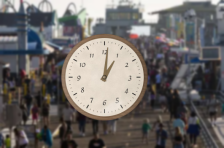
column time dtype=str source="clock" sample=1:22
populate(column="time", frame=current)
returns 1:01
